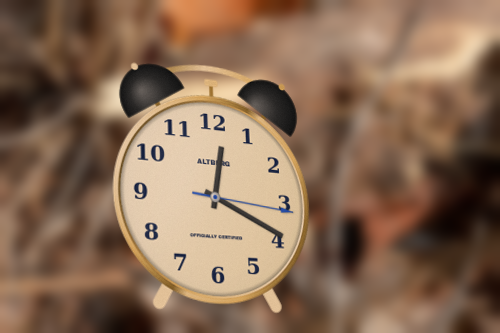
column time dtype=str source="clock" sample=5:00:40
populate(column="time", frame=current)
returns 12:19:16
